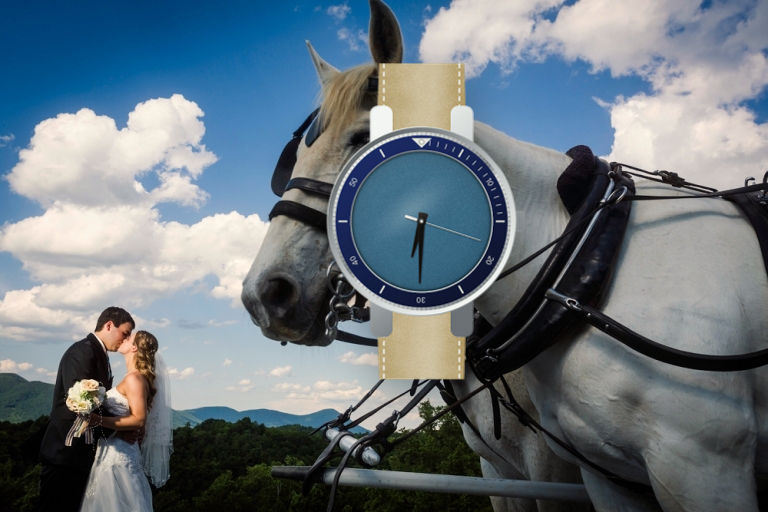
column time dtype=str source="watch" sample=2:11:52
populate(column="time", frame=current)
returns 6:30:18
